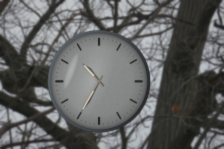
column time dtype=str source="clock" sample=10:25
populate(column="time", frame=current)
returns 10:35
